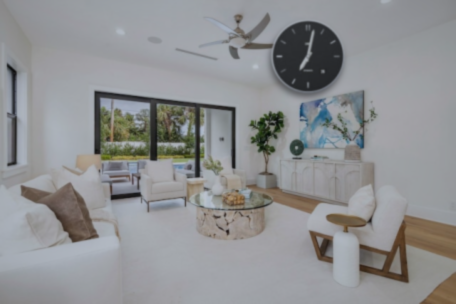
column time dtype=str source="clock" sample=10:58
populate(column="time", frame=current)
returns 7:02
